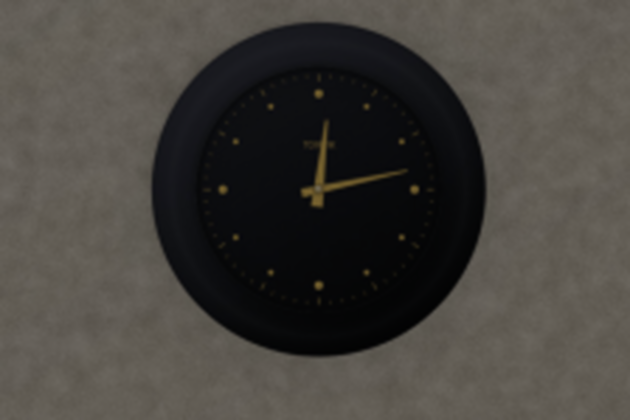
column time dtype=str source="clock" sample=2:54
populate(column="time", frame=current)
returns 12:13
